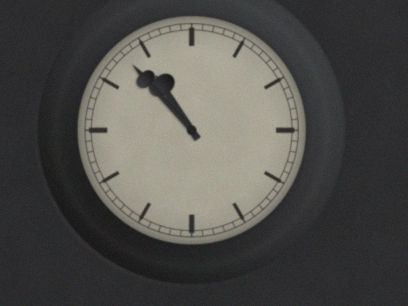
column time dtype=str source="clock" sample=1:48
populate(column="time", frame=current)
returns 10:53
